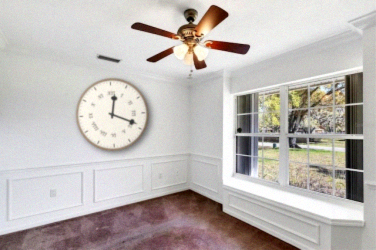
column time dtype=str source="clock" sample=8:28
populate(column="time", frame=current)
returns 12:19
